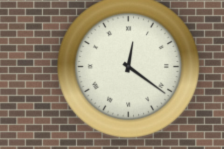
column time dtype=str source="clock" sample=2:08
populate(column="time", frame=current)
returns 12:21
